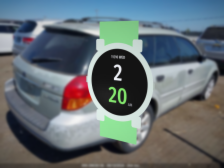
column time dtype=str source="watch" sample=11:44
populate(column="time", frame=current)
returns 2:20
